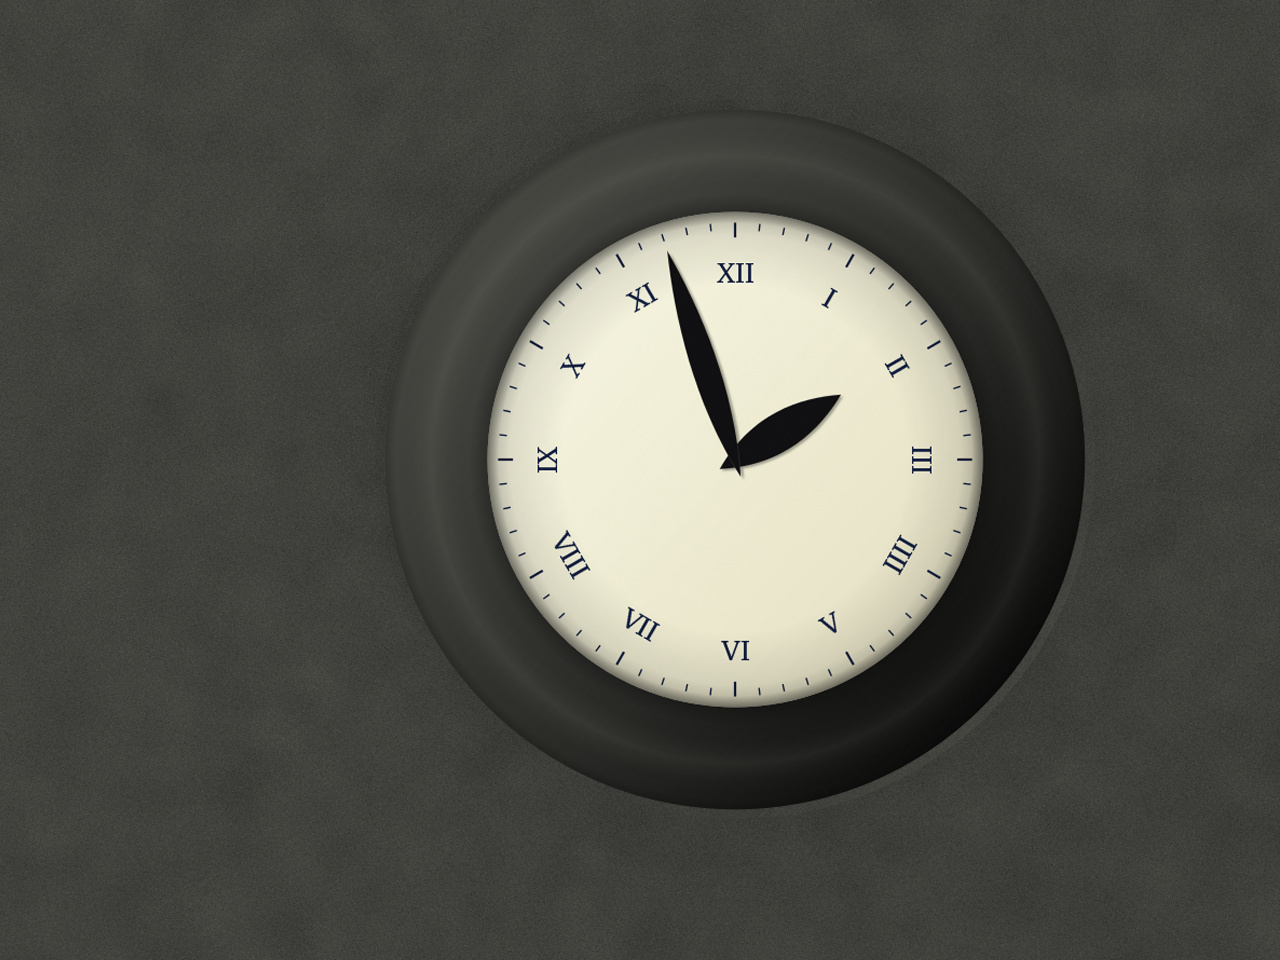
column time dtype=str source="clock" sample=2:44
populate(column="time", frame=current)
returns 1:57
